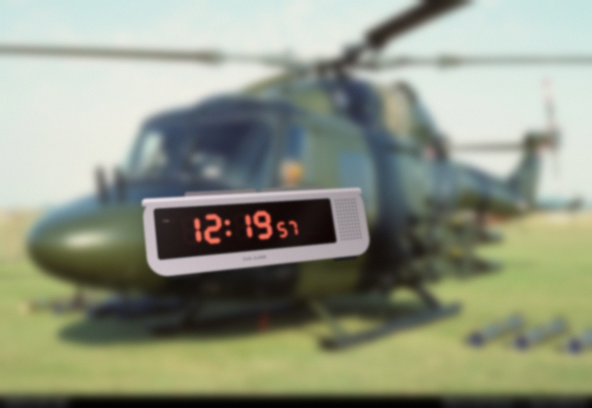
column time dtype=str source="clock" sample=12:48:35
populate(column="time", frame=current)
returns 12:19:57
